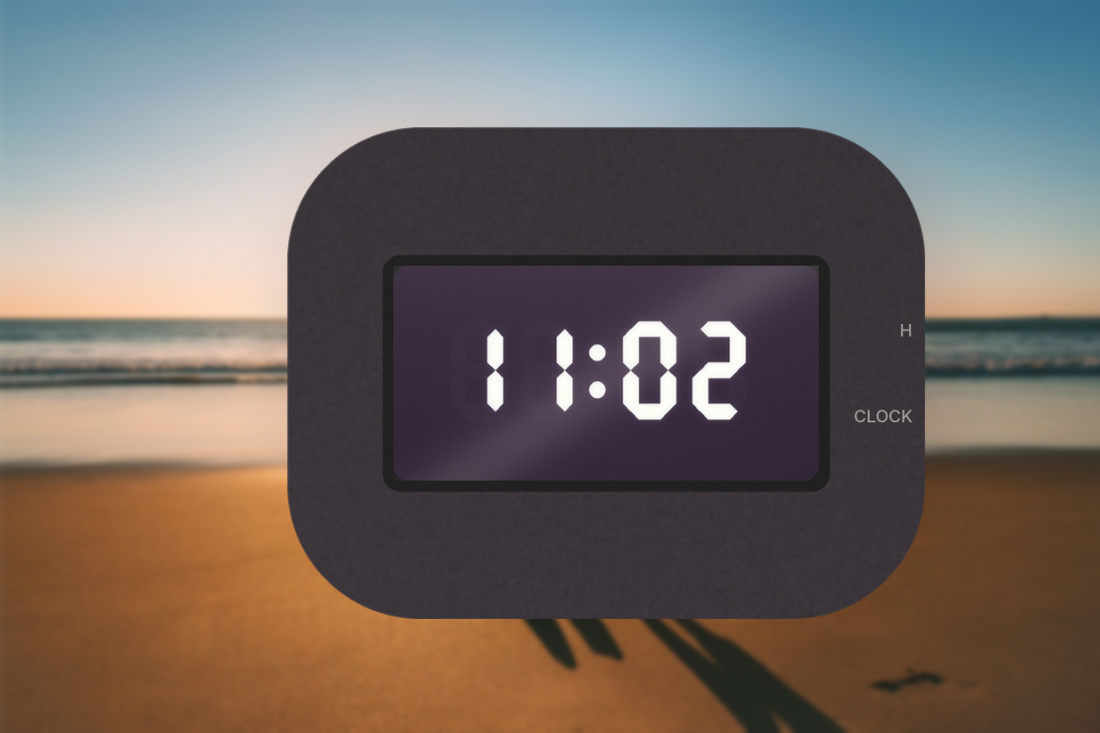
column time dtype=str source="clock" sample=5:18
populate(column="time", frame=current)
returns 11:02
